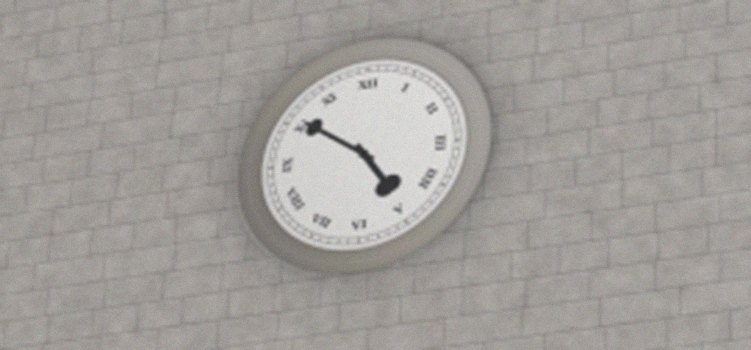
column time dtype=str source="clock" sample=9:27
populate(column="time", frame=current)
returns 4:51
